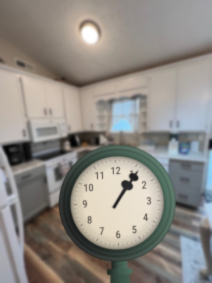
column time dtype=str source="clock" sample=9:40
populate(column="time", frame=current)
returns 1:06
